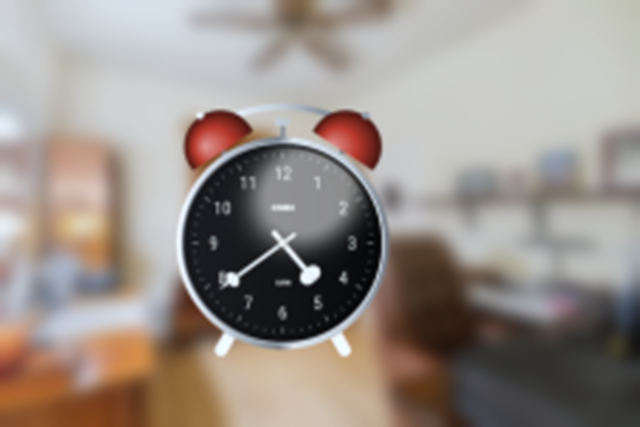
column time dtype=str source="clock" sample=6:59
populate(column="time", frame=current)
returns 4:39
